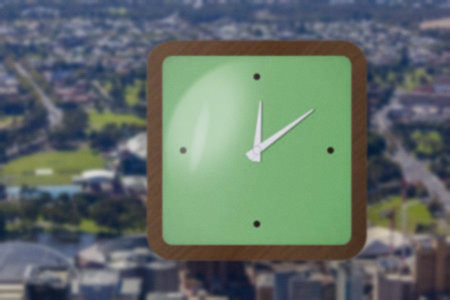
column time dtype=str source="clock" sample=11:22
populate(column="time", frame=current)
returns 12:09
